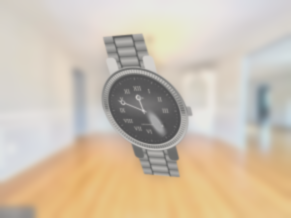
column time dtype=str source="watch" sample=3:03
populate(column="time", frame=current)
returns 11:49
